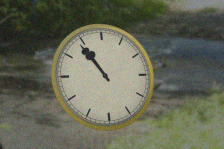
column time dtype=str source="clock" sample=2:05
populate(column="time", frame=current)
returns 10:54
